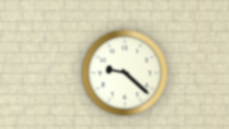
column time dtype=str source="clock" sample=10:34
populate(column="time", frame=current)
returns 9:22
